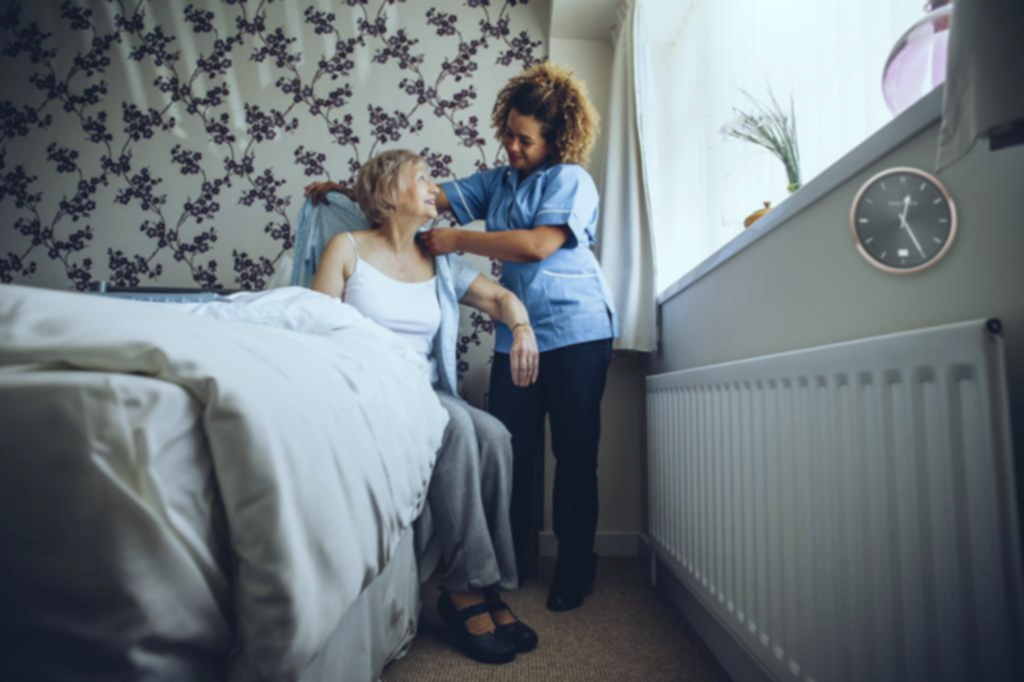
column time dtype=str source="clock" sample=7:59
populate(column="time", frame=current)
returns 12:25
